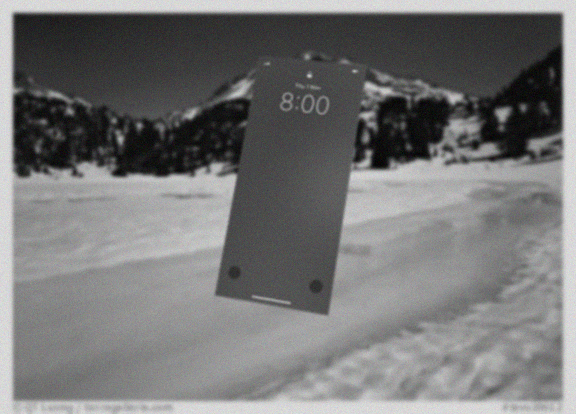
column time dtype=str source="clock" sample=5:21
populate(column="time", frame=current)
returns 8:00
